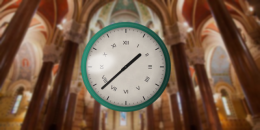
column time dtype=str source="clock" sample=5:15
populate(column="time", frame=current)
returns 1:38
